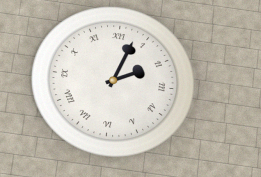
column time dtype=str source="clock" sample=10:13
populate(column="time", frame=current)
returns 2:03
